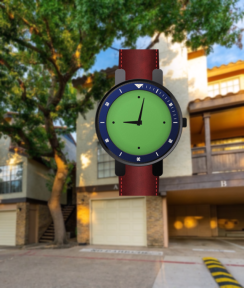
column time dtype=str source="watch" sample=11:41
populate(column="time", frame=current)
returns 9:02
